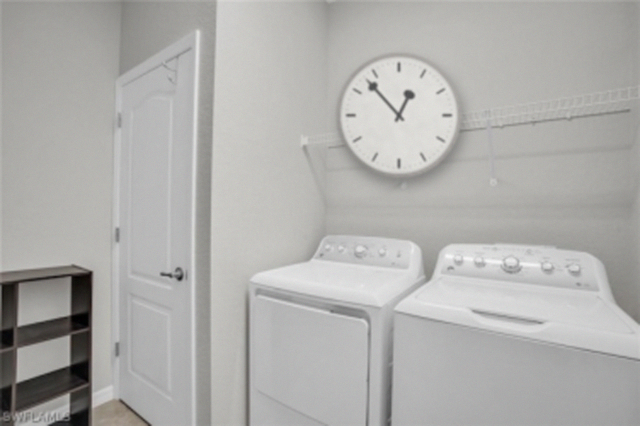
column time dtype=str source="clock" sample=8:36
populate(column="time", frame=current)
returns 12:53
